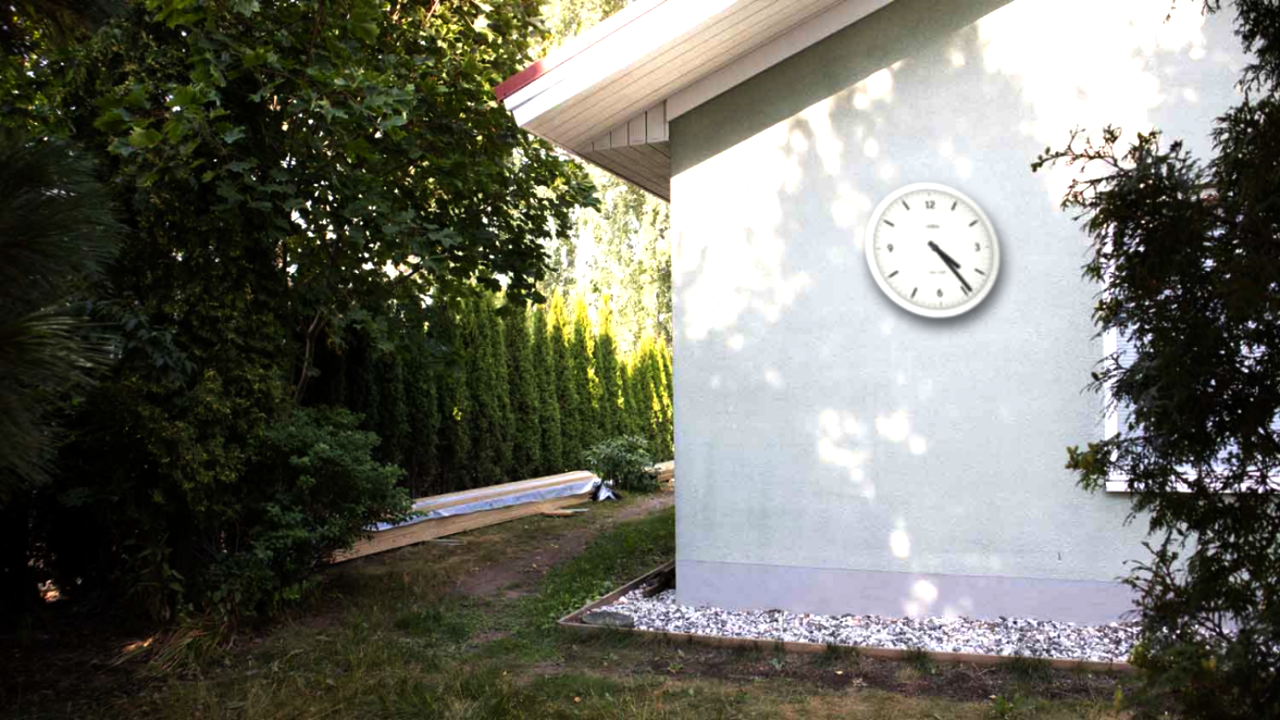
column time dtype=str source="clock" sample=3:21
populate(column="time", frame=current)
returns 4:24
